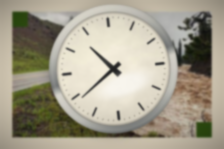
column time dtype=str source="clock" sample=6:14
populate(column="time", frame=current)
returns 10:39
